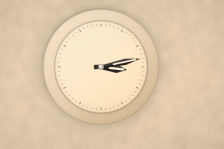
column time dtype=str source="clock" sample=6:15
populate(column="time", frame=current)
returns 3:13
